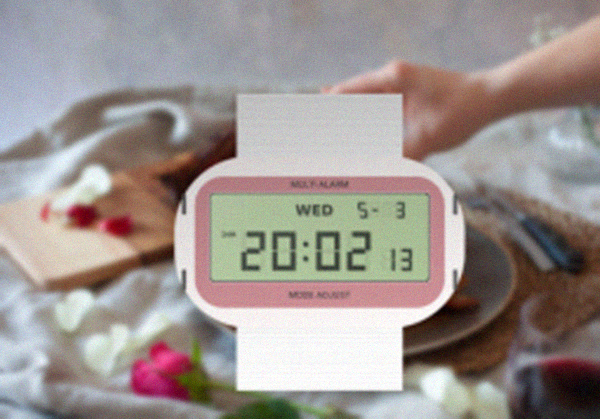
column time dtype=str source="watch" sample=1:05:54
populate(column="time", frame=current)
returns 20:02:13
